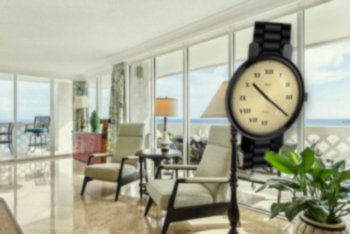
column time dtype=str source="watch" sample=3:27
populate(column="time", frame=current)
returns 10:21
